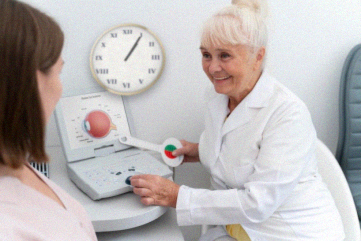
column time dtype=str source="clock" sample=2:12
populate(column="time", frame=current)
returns 1:05
